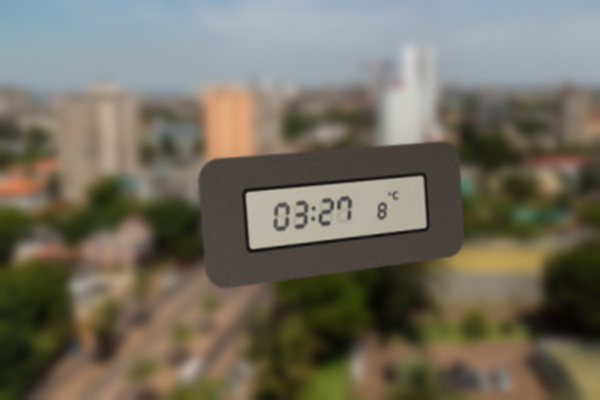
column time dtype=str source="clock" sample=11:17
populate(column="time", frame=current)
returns 3:27
